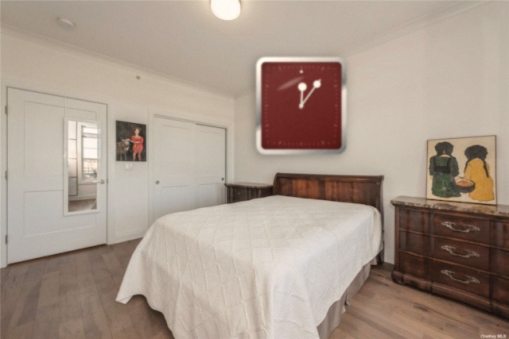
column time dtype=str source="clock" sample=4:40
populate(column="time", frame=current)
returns 12:06
